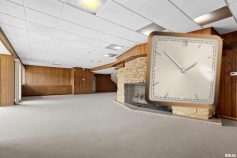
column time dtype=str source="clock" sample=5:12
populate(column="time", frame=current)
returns 1:52
